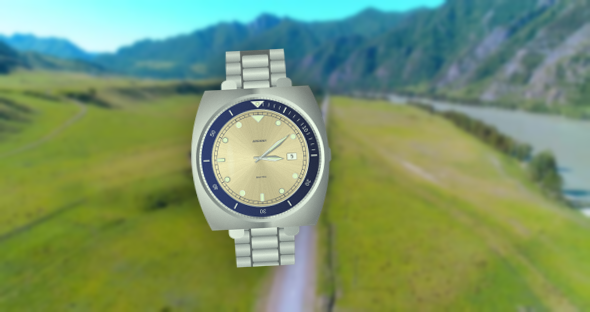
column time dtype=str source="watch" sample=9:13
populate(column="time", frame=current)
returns 3:09
